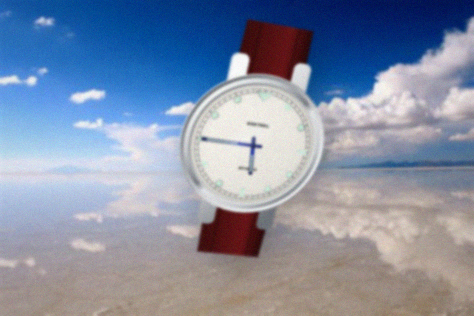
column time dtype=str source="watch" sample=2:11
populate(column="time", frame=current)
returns 5:45
